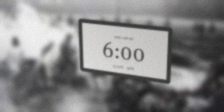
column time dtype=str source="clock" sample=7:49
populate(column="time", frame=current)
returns 6:00
